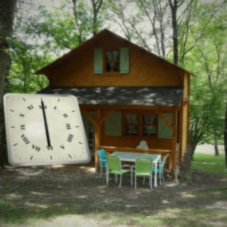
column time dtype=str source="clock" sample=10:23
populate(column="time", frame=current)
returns 6:00
